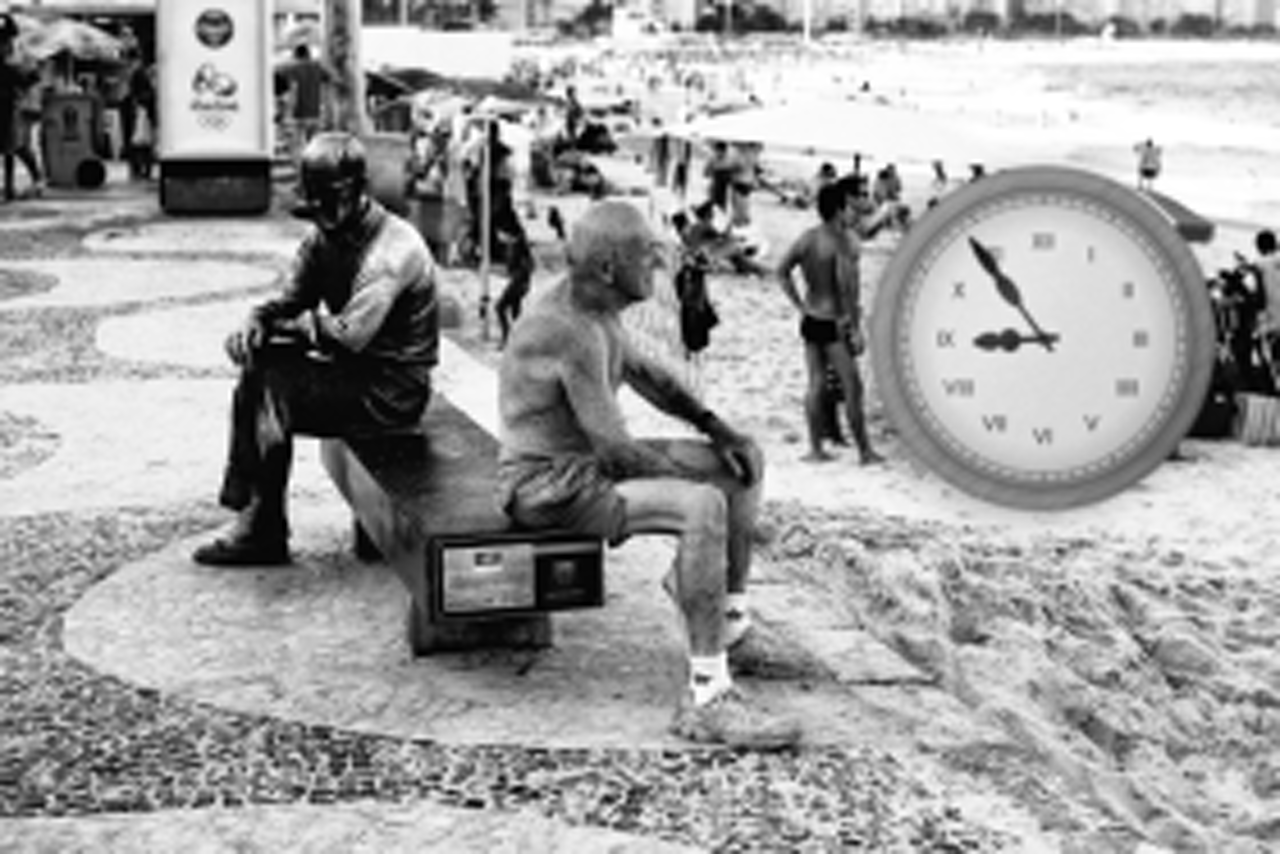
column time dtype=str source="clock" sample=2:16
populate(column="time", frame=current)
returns 8:54
